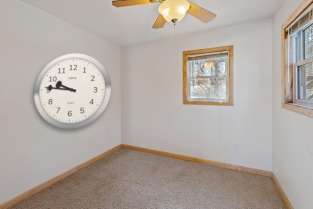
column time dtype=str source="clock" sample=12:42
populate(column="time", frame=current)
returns 9:46
